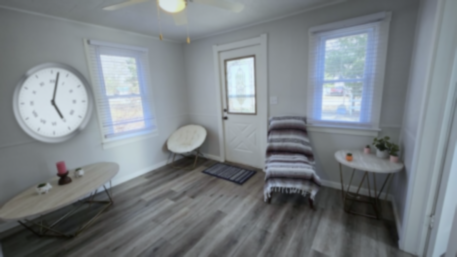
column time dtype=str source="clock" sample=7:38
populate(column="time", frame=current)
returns 5:02
